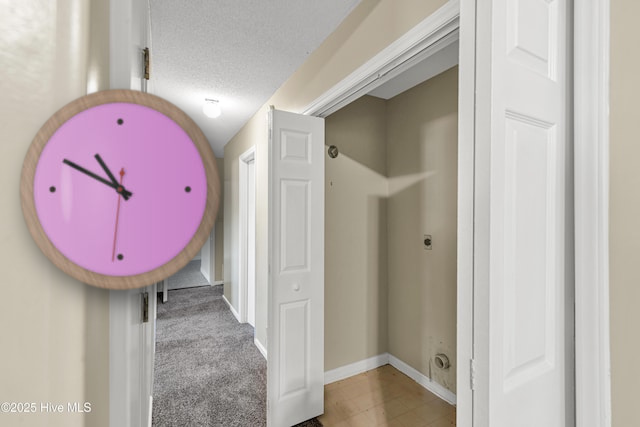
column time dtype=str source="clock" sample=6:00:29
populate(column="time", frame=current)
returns 10:49:31
